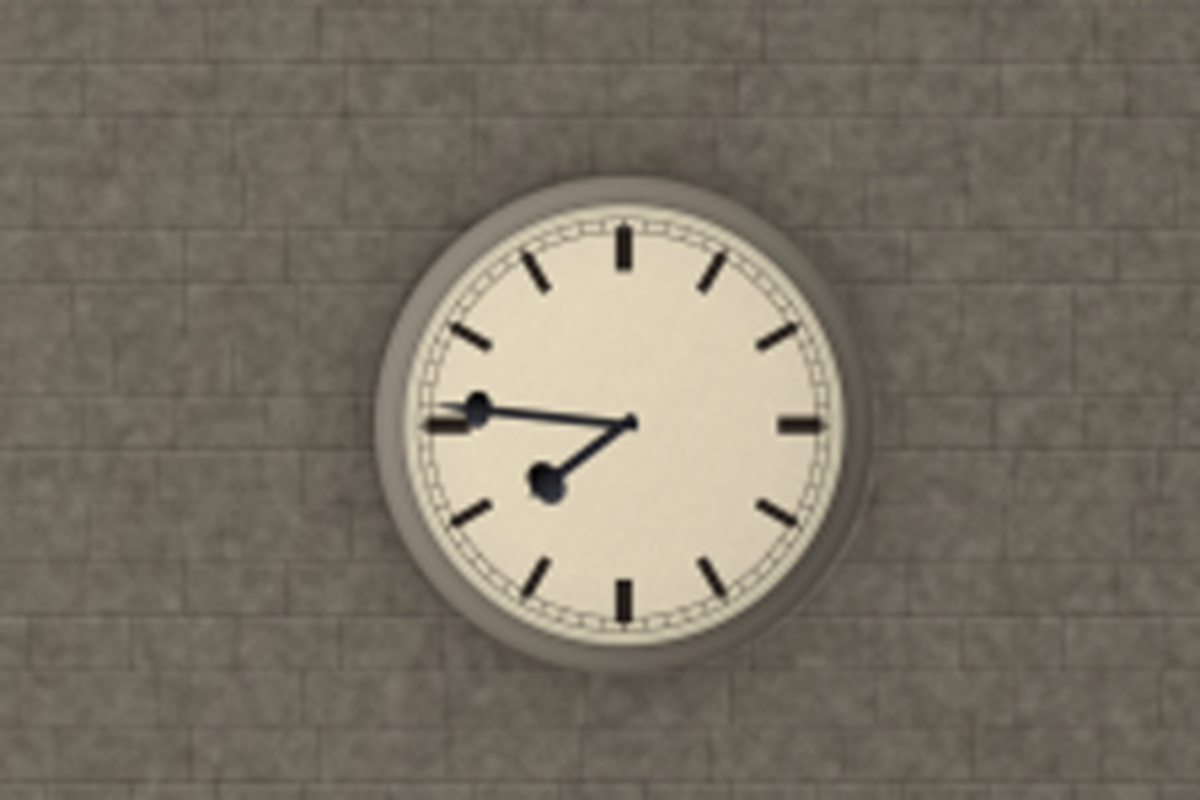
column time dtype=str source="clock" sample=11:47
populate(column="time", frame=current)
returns 7:46
